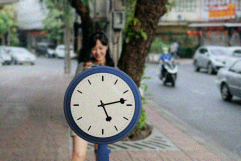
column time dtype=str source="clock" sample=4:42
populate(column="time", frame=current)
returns 5:13
